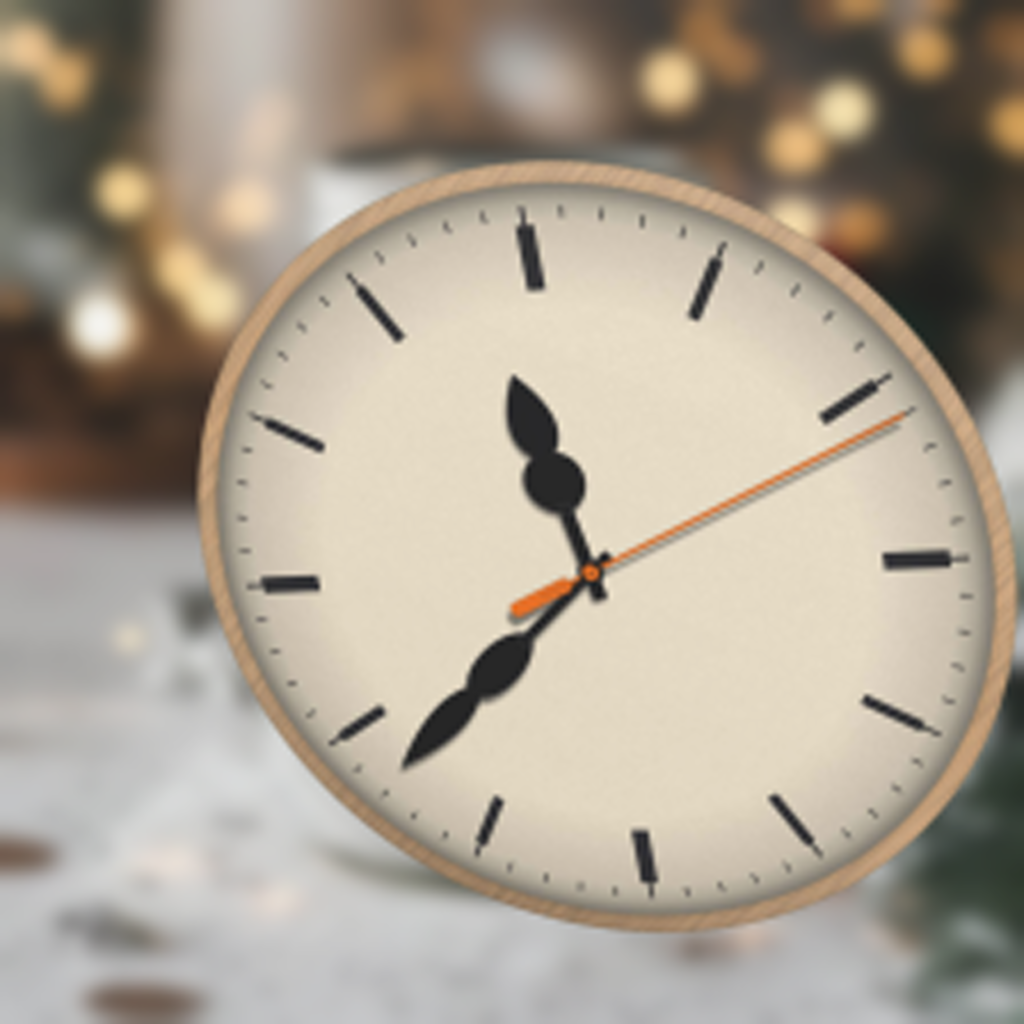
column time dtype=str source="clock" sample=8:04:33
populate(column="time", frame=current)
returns 11:38:11
